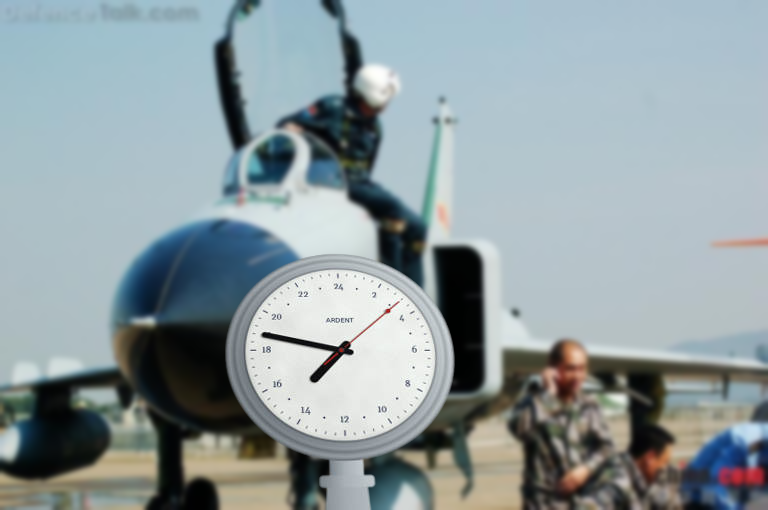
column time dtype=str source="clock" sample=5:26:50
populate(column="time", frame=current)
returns 14:47:08
